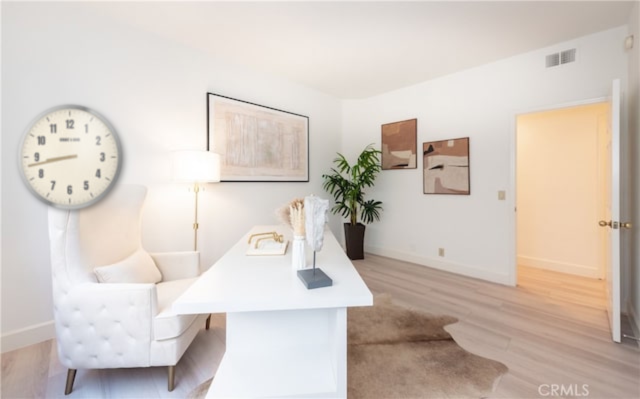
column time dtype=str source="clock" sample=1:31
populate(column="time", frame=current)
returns 8:43
